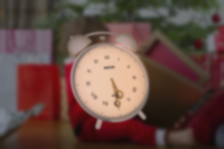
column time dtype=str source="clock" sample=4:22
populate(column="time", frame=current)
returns 5:30
